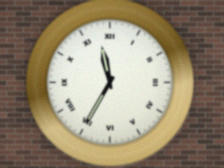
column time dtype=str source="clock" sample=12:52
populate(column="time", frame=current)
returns 11:35
